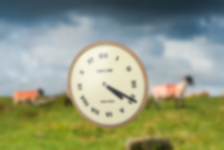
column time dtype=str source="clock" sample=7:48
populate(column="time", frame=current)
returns 4:20
